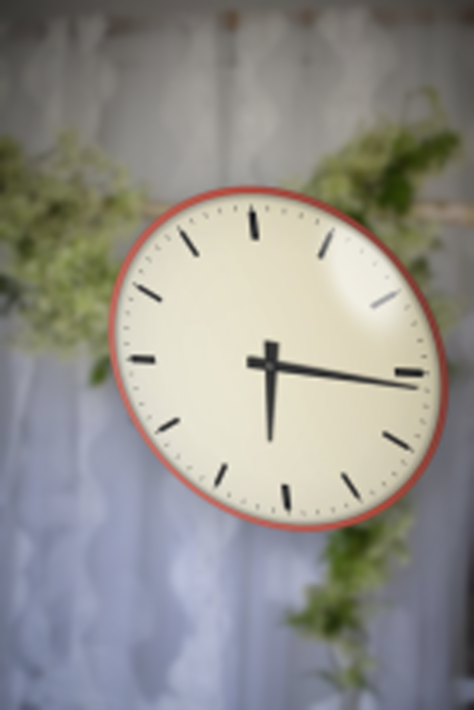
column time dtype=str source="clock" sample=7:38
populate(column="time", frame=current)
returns 6:16
